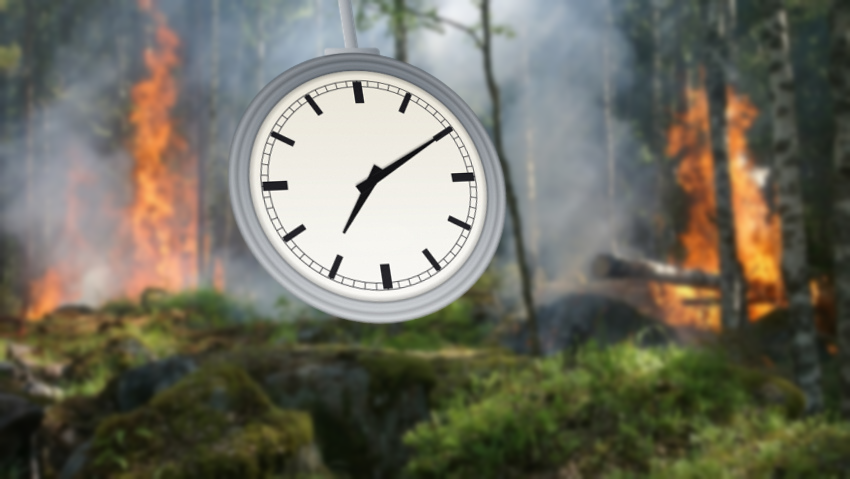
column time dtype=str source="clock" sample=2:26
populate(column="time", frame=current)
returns 7:10
